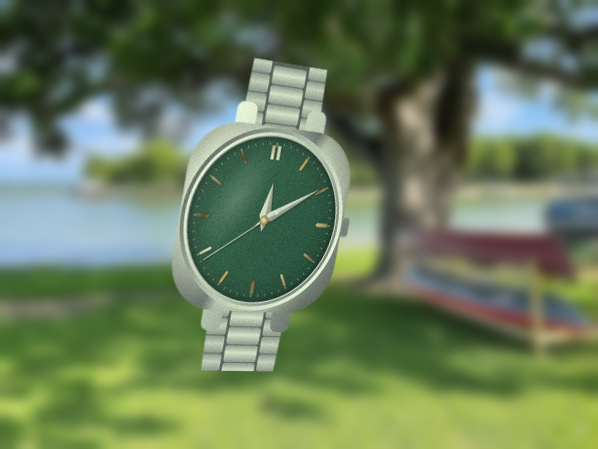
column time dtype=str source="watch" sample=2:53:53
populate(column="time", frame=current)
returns 12:09:39
